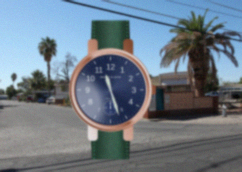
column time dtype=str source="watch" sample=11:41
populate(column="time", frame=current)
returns 11:27
